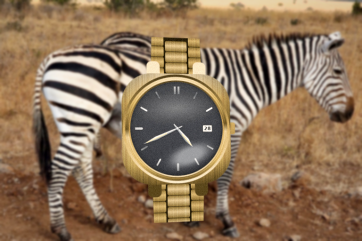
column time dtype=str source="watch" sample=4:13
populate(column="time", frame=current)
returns 4:41
